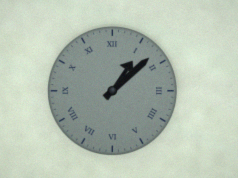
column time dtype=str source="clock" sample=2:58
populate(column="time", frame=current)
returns 1:08
